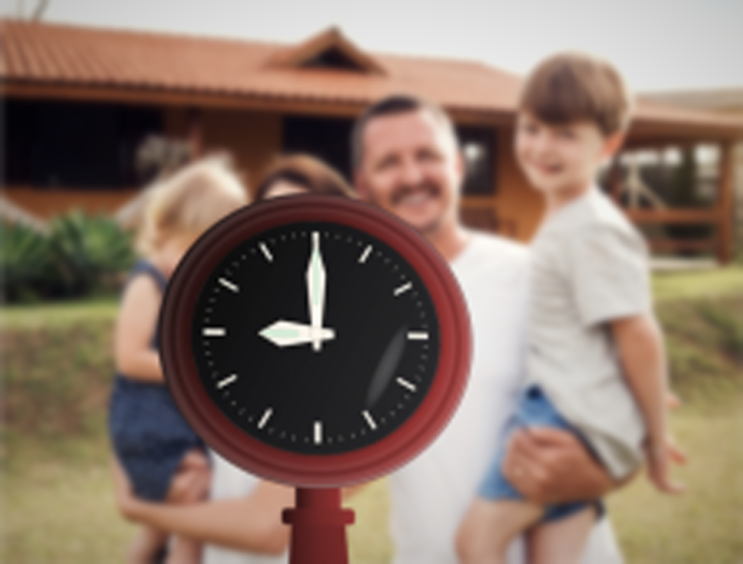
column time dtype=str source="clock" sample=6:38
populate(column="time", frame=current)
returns 9:00
